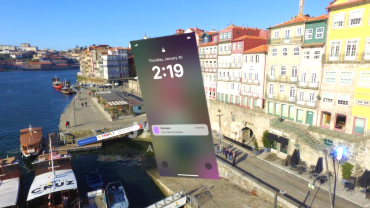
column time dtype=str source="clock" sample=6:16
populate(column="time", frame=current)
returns 2:19
